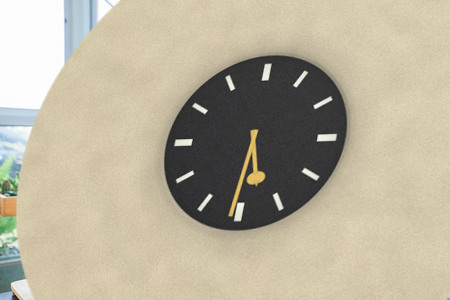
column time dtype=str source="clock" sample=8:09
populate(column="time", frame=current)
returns 5:31
